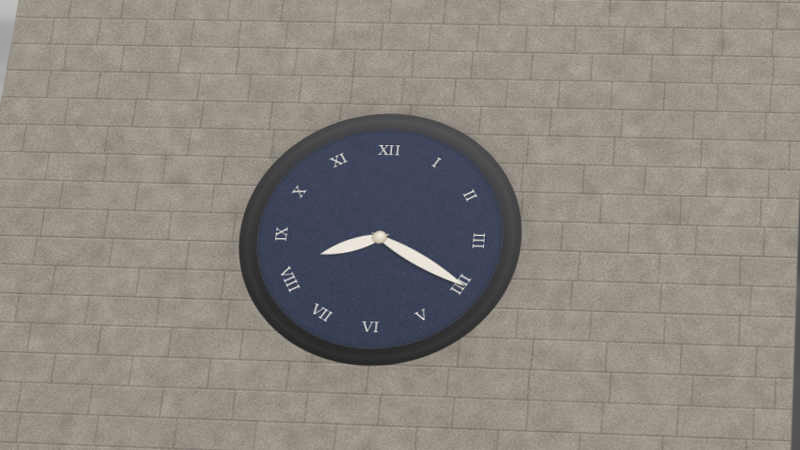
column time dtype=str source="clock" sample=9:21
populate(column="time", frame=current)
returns 8:20
